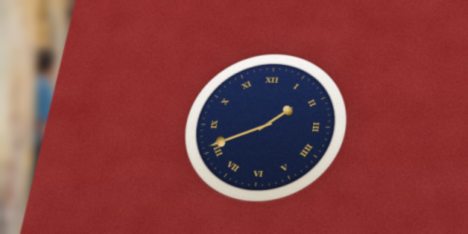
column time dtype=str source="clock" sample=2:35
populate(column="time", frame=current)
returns 1:41
